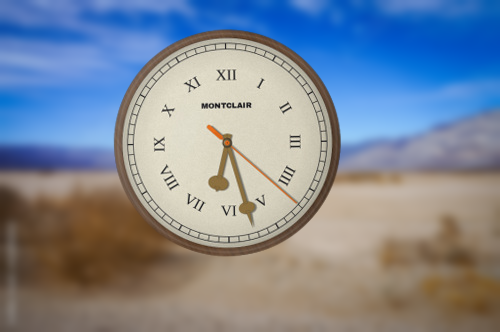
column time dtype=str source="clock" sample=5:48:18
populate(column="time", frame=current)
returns 6:27:22
